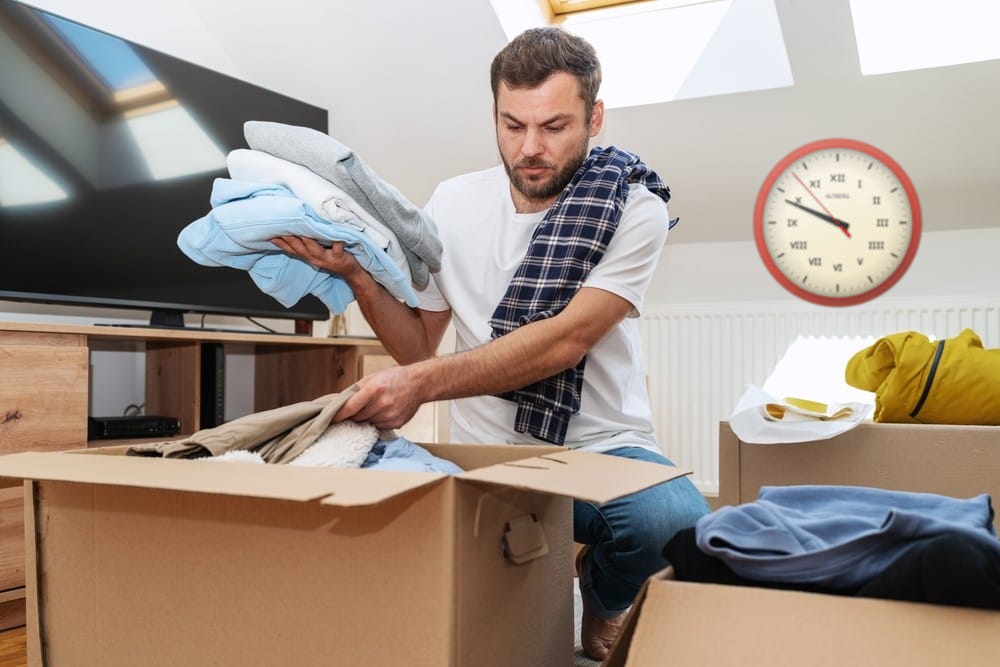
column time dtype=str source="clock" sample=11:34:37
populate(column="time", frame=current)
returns 9:48:53
